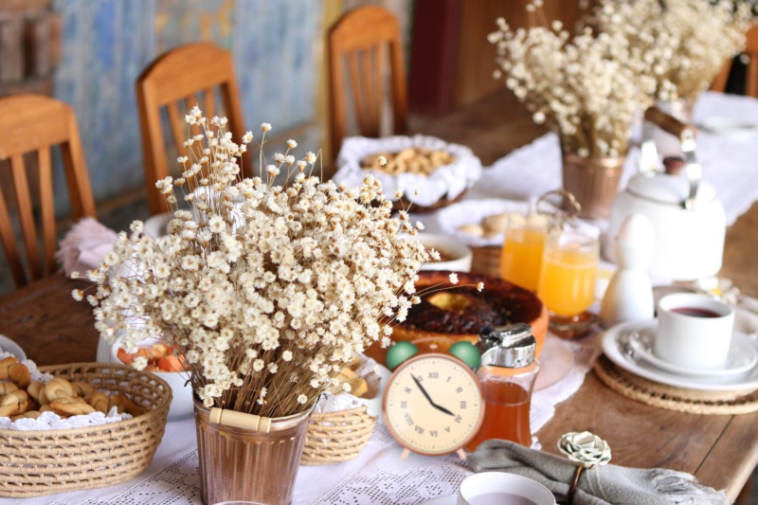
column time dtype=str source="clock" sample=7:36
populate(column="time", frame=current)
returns 3:54
